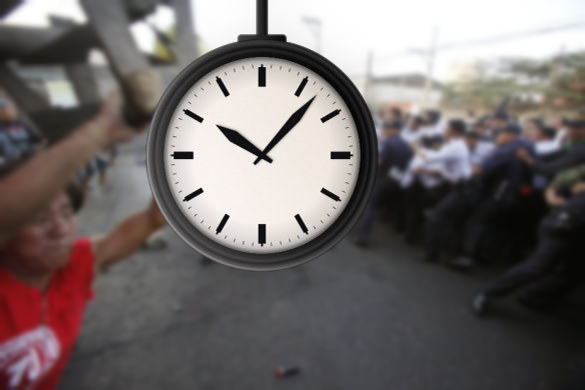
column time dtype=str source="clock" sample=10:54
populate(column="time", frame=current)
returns 10:07
